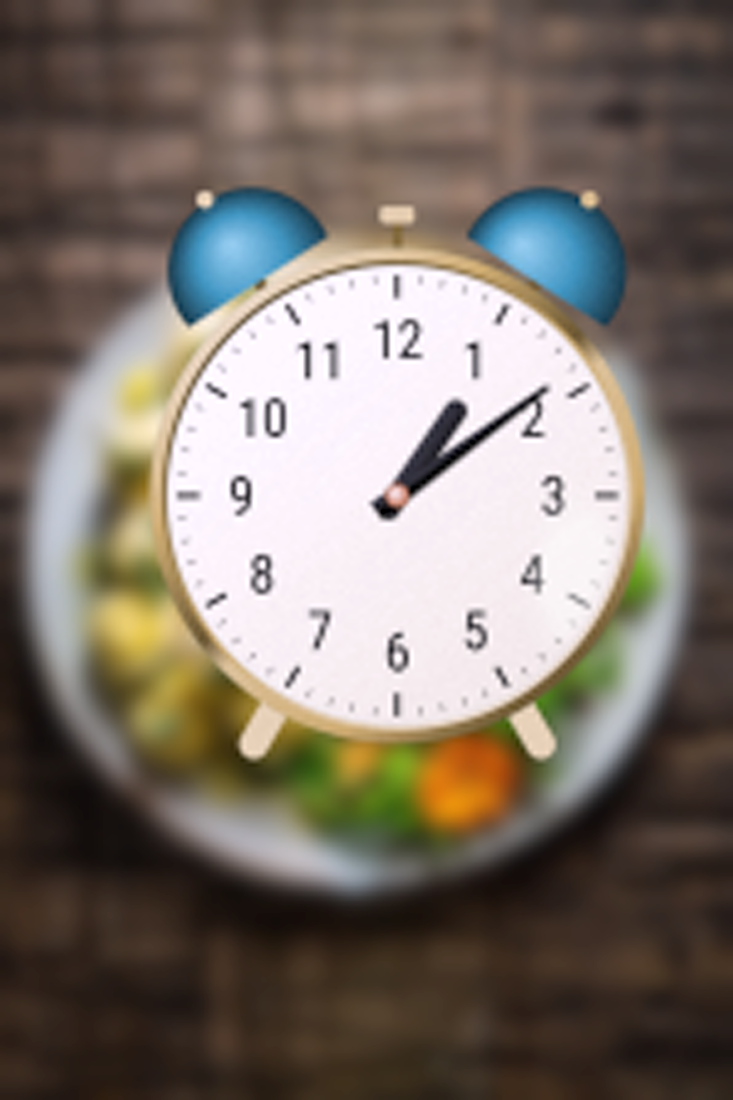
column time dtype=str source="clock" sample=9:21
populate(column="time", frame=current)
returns 1:09
